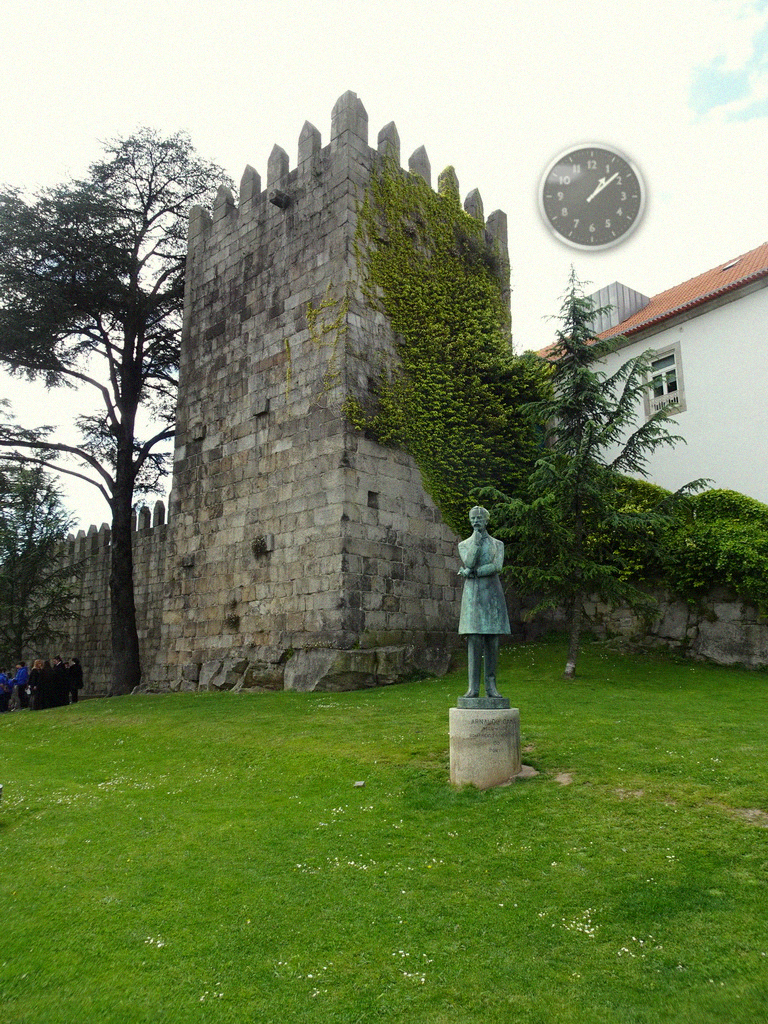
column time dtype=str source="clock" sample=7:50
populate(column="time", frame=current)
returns 1:08
